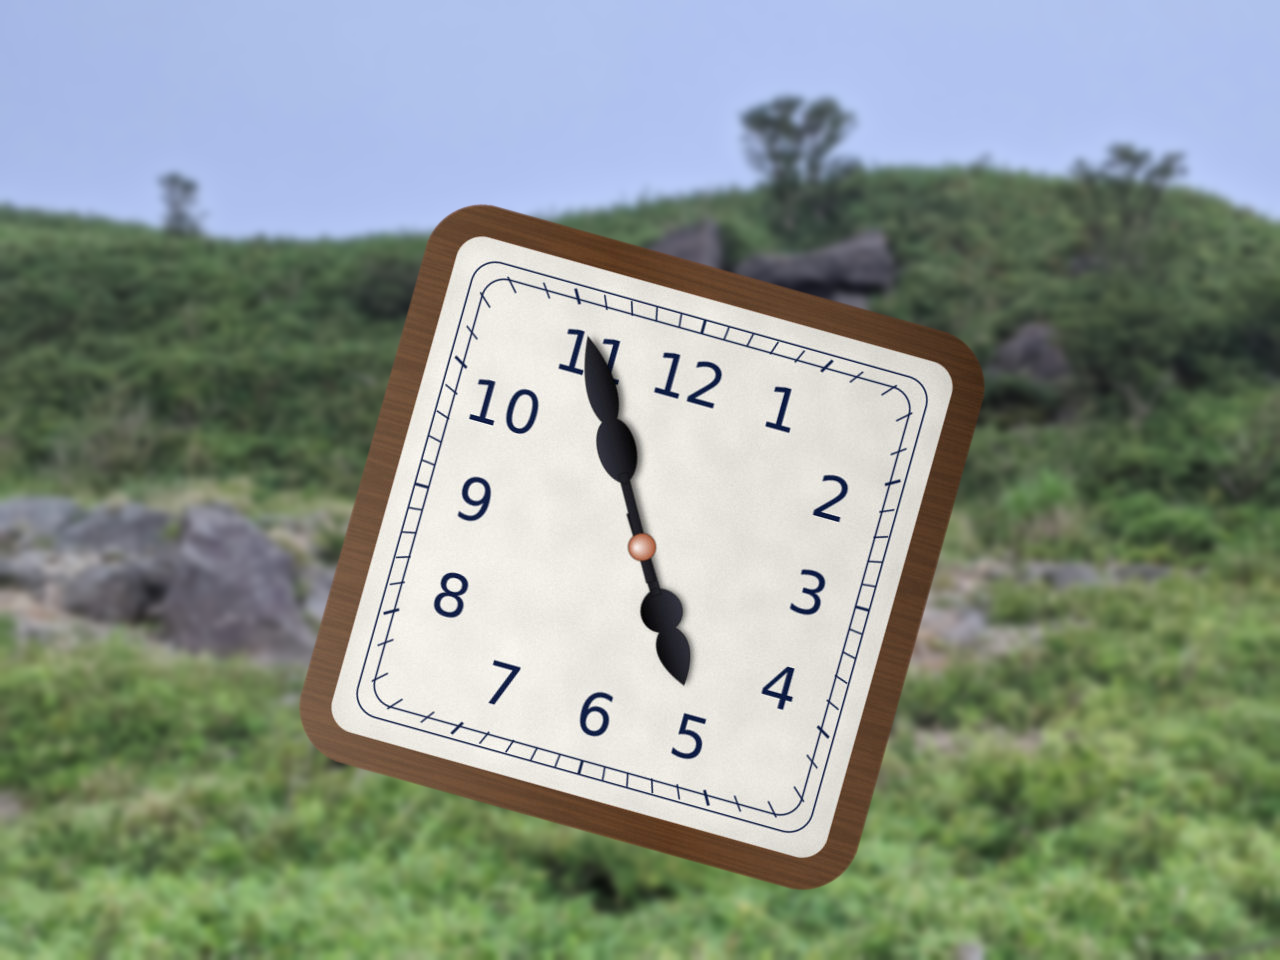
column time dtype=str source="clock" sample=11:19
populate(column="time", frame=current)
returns 4:55
